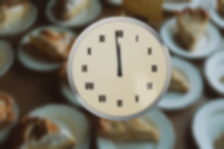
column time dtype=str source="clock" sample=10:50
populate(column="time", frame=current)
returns 11:59
